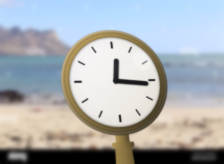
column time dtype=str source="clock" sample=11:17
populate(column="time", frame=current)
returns 12:16
